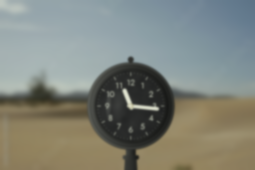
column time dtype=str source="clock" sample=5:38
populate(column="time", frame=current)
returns 11:16
